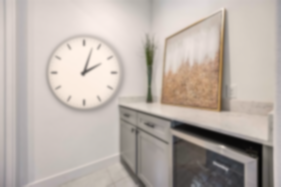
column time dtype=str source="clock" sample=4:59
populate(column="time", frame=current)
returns 2:03
